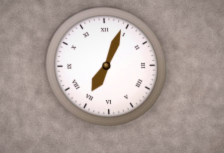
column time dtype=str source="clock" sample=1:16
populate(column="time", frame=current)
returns 7:04
